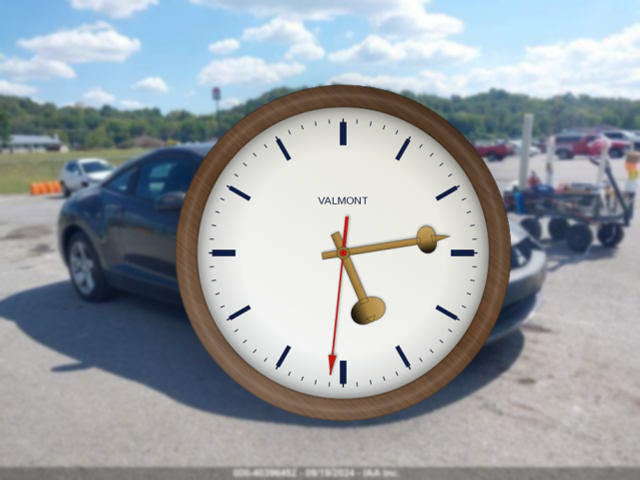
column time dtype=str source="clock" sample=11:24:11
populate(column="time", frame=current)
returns 5:13:31
